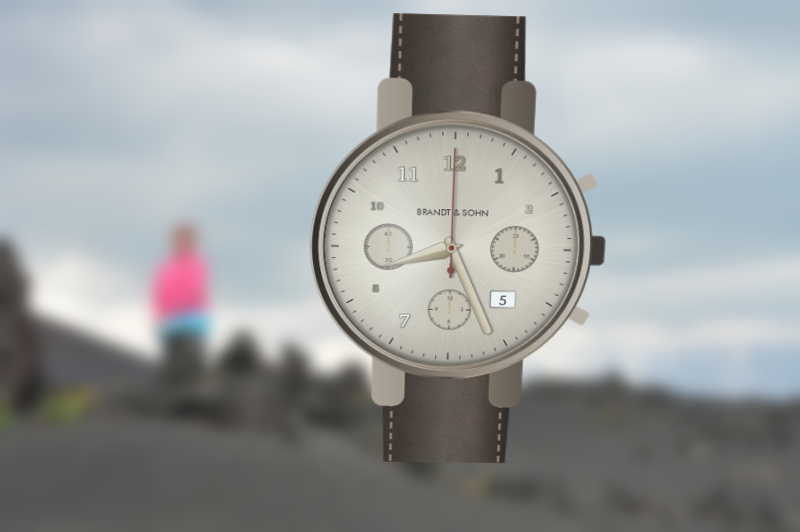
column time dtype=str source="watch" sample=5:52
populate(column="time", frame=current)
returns 8:26
